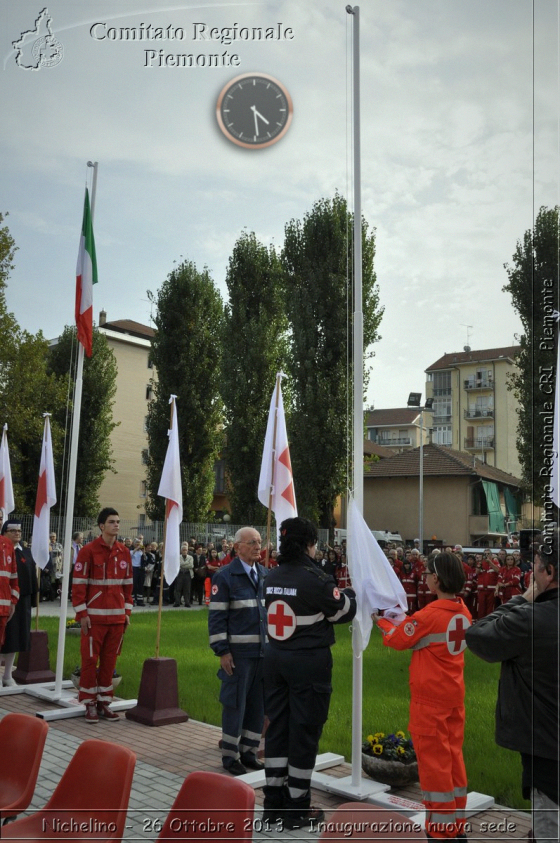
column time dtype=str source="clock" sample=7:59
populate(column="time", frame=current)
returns 4:29
